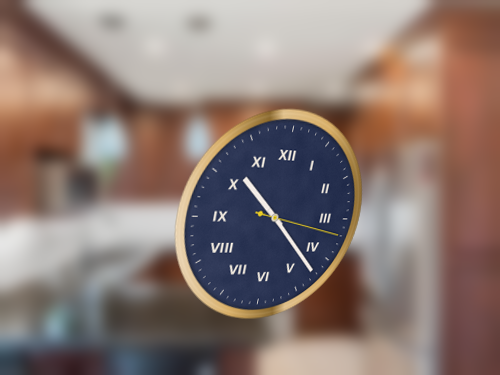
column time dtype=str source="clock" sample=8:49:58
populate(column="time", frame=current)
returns 10:22:17
